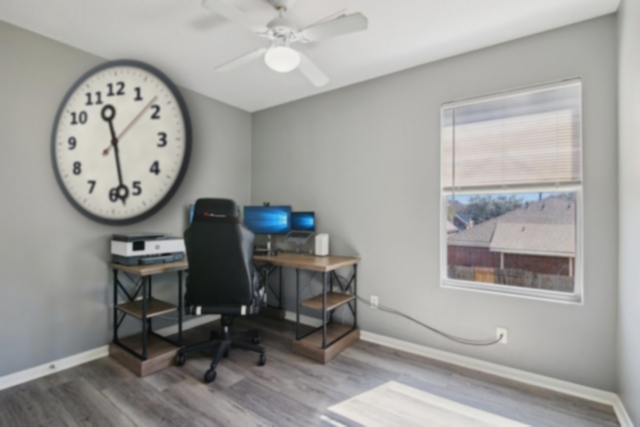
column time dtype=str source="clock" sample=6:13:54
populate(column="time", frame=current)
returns 11:28:08
